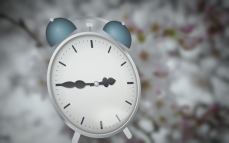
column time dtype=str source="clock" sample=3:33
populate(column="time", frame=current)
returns 2:45
